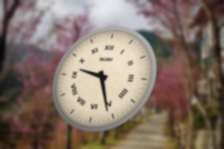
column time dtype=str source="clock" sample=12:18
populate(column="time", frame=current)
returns 9:26
